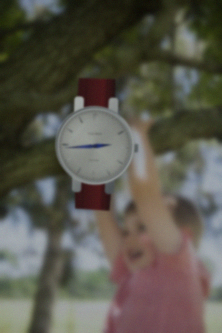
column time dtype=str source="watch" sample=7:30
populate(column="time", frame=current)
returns 2:44
